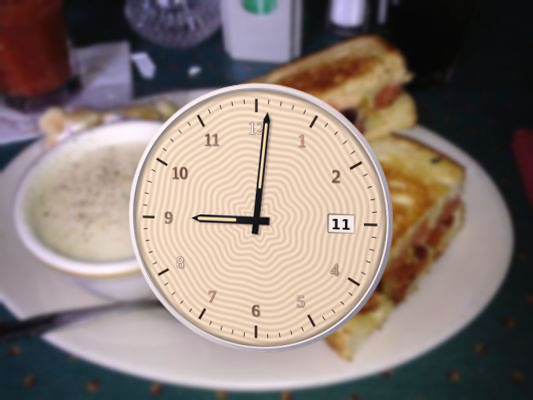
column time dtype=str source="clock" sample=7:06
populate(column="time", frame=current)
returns 9:01
